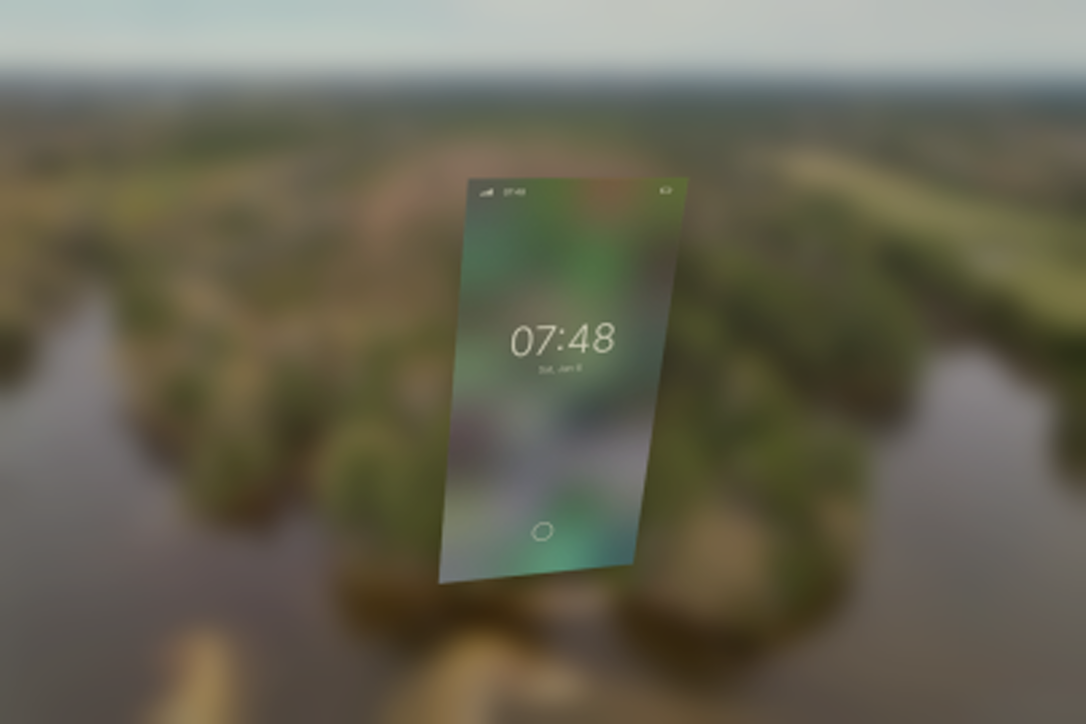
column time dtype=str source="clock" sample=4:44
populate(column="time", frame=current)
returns 7:48
